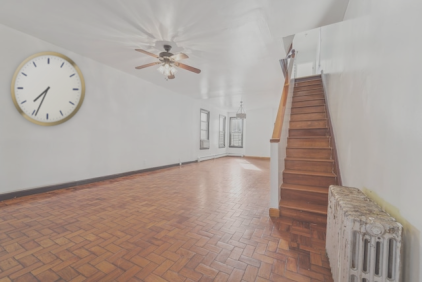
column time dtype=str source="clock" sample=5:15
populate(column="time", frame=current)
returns 7:34
